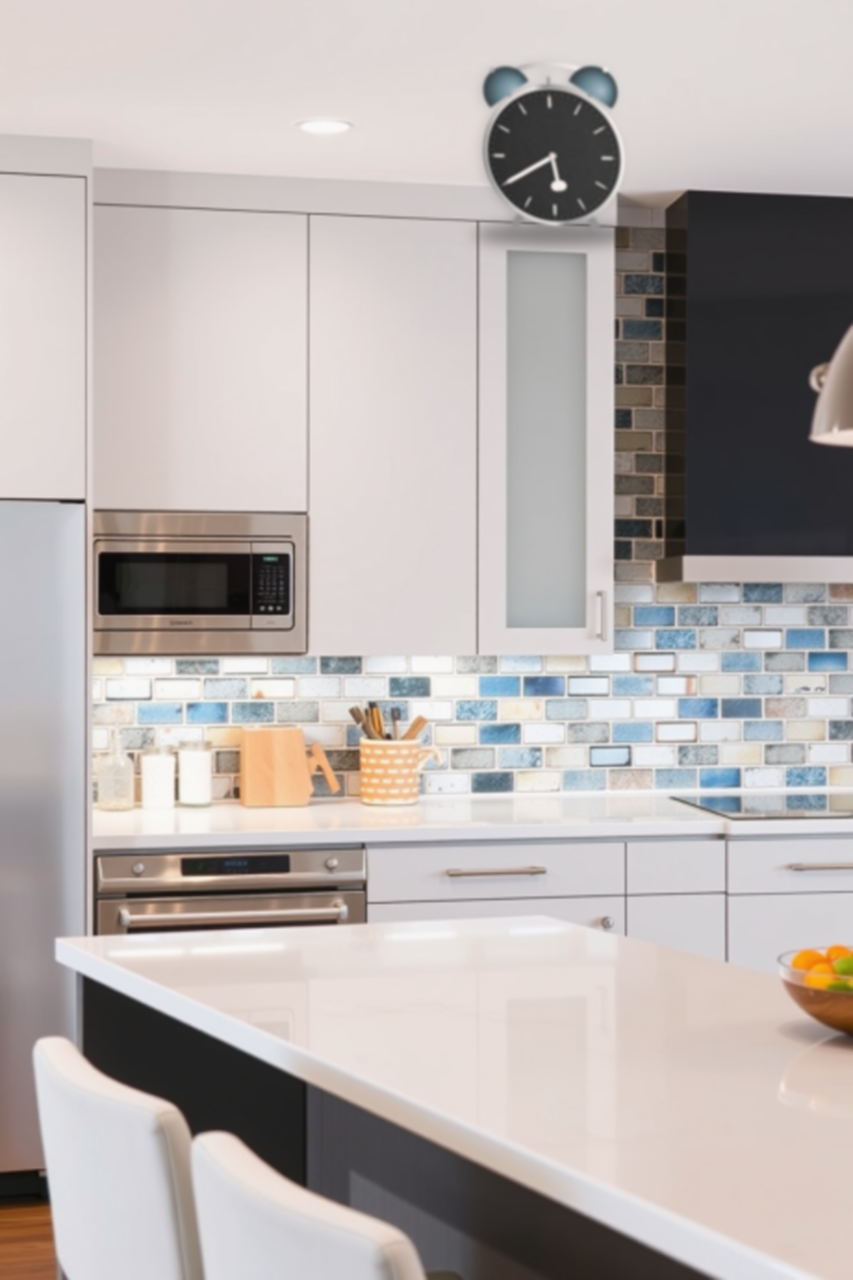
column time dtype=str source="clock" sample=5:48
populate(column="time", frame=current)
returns 5:40
